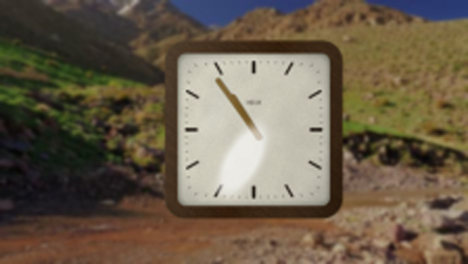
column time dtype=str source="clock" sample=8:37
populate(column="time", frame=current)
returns 10:54
